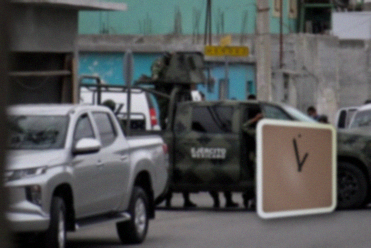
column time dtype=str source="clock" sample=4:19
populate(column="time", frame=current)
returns 12:58
